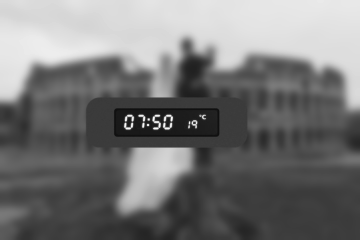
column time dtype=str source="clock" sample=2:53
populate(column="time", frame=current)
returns 7:50
